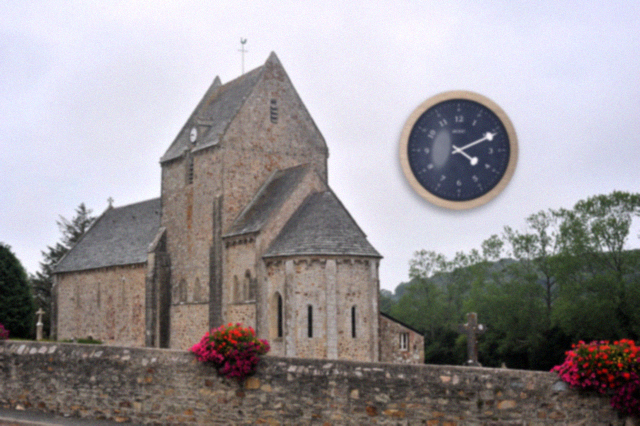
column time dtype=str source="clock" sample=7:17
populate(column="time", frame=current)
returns 4:11
